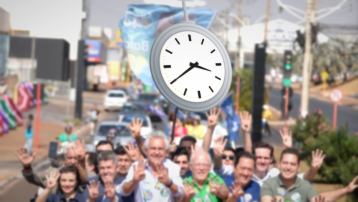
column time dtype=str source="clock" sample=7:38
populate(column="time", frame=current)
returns 3:40
